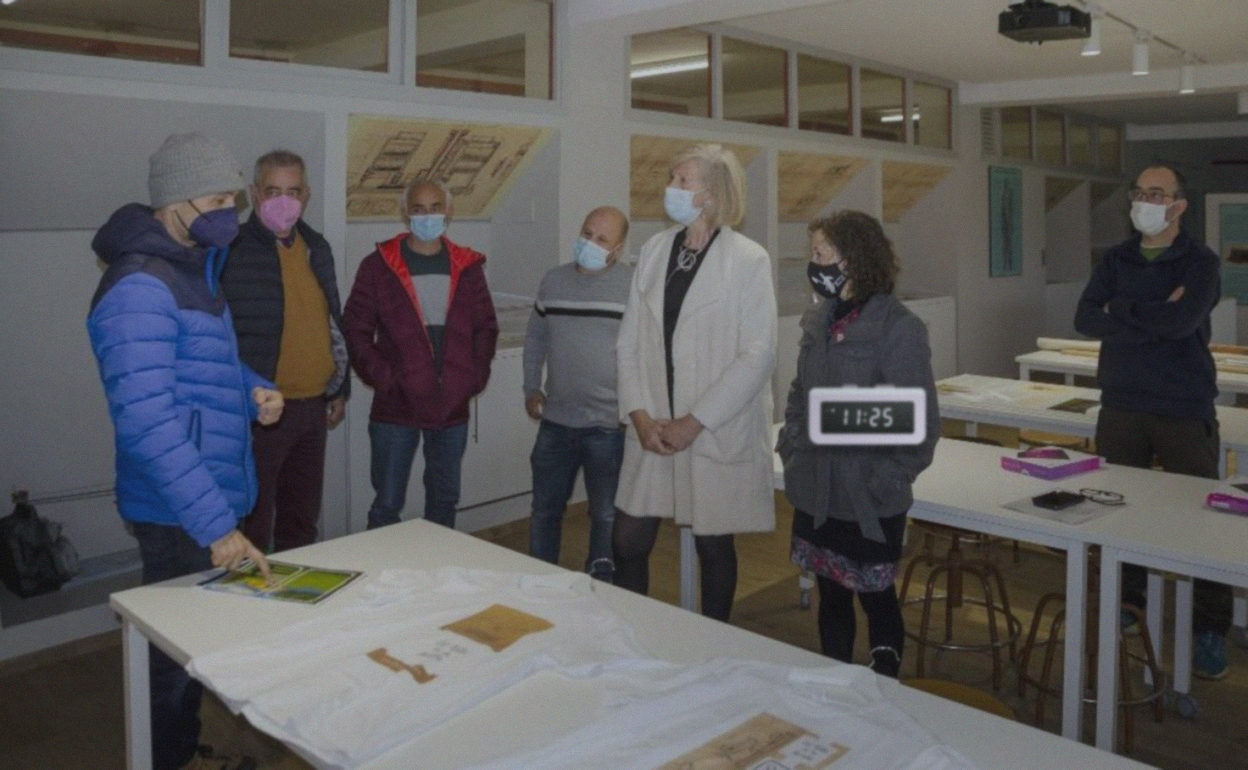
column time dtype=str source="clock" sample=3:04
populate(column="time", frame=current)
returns 11:25
